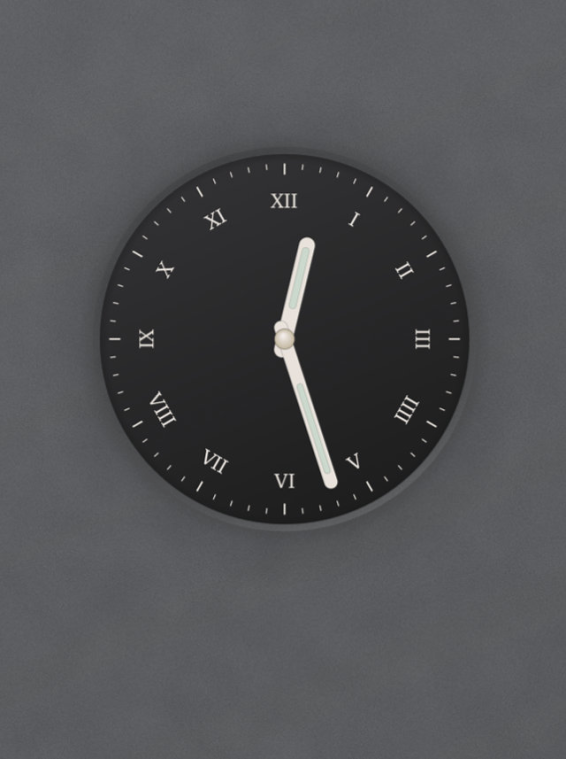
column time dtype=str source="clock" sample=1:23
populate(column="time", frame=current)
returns 12:27
